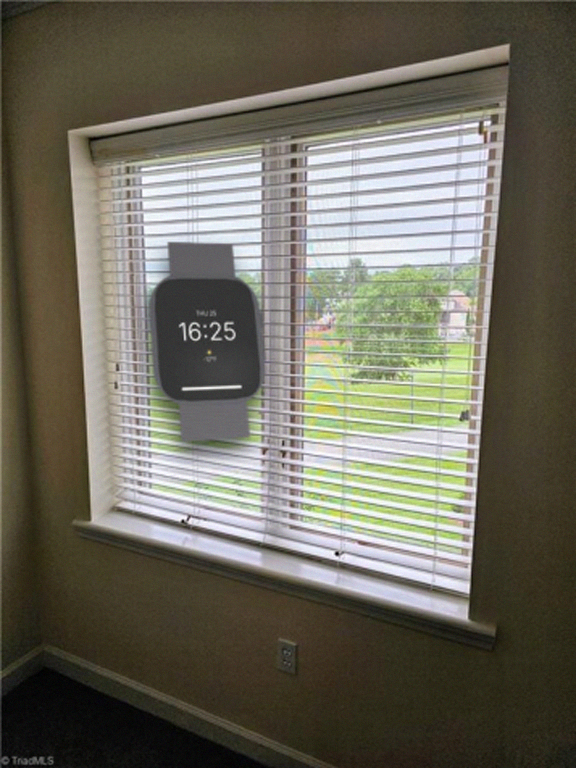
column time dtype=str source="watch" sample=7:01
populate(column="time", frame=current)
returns 16:25
